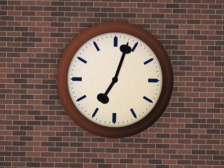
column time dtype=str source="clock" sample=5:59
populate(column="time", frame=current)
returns 7:03
